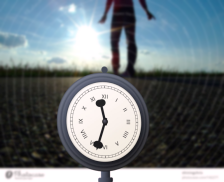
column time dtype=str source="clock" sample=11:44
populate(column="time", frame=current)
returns 11:33
